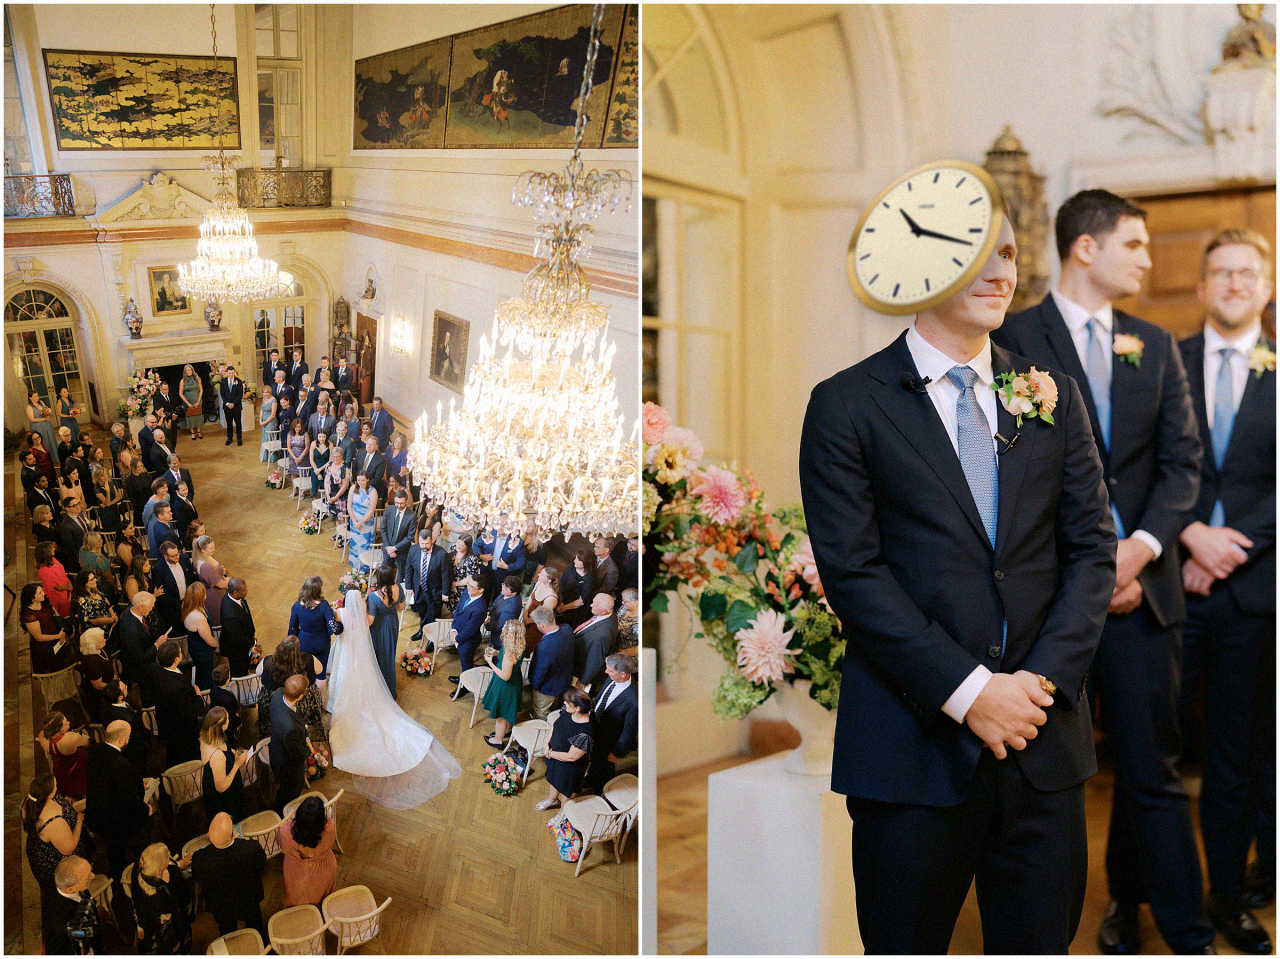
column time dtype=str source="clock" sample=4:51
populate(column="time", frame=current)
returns 10:17
